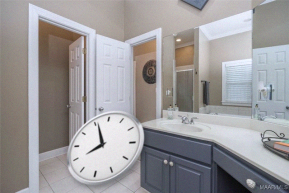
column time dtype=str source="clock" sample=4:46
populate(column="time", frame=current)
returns 7:56
